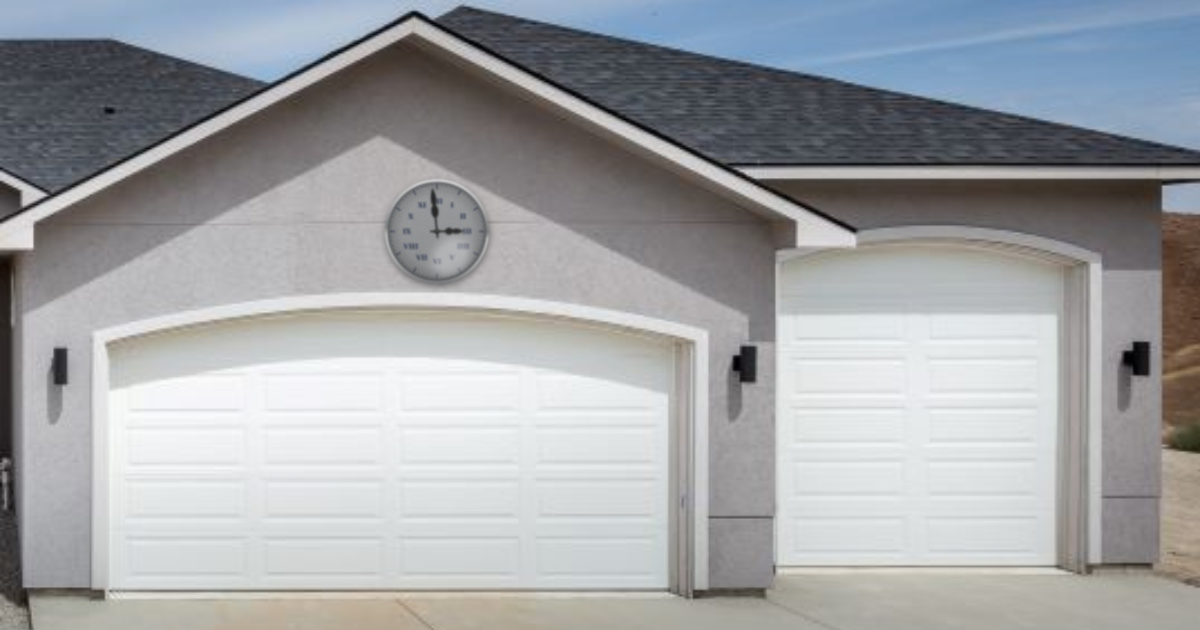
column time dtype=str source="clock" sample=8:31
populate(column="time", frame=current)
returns 2:59
